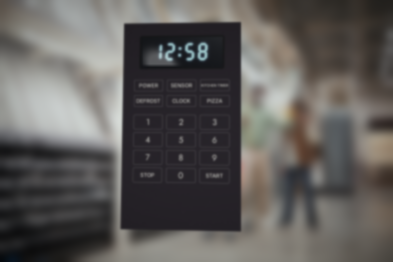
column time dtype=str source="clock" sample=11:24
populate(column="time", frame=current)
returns 12:58
